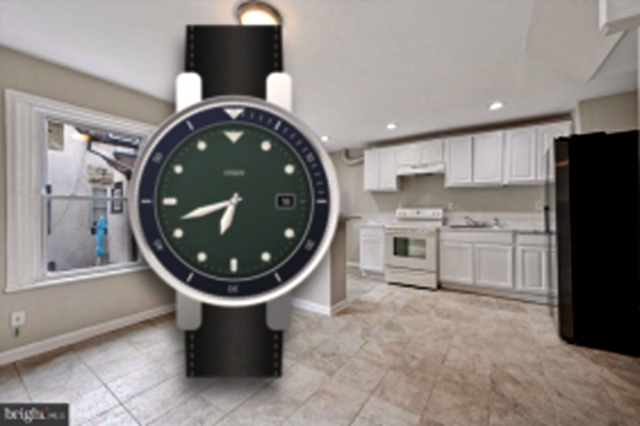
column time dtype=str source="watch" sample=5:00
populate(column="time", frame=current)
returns 6:42
